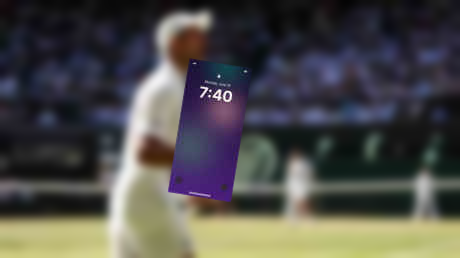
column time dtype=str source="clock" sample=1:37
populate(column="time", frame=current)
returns 7:40
